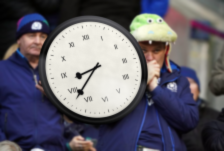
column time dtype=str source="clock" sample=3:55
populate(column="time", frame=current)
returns 8:38
